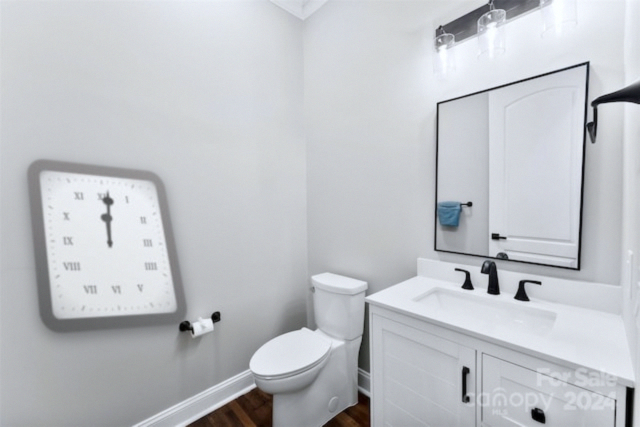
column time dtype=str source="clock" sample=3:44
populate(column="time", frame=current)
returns 12:01
